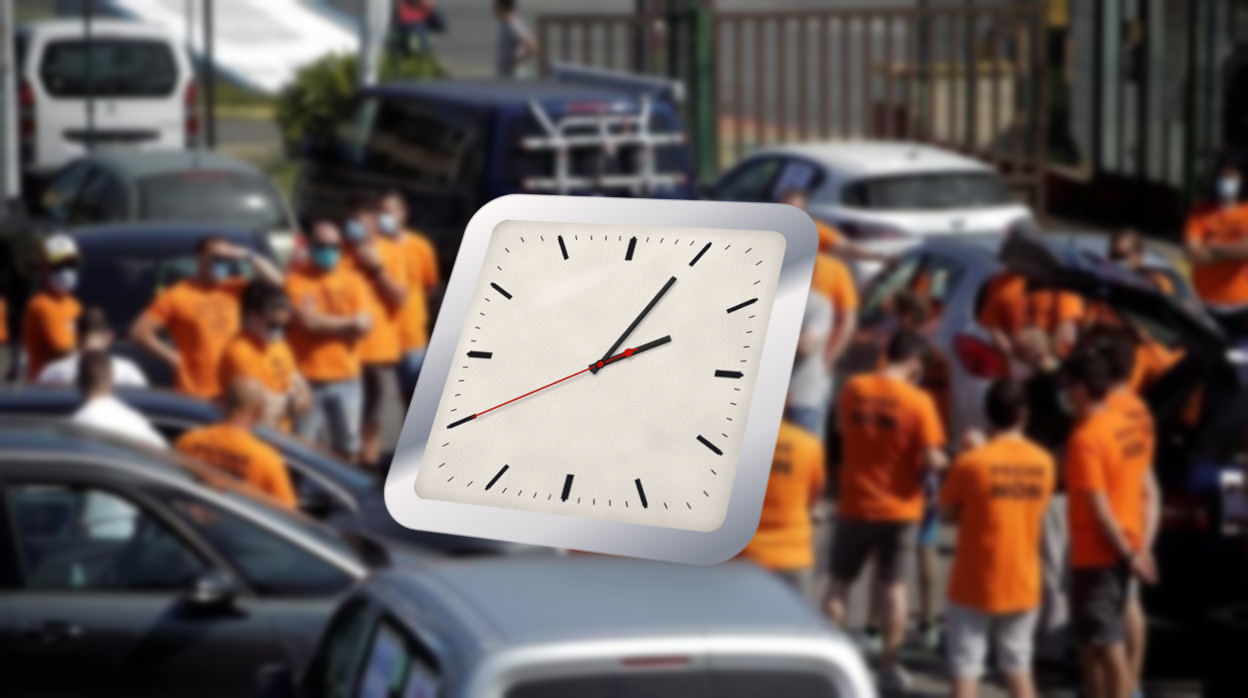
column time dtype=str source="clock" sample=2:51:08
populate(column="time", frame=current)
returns 2:04:40
